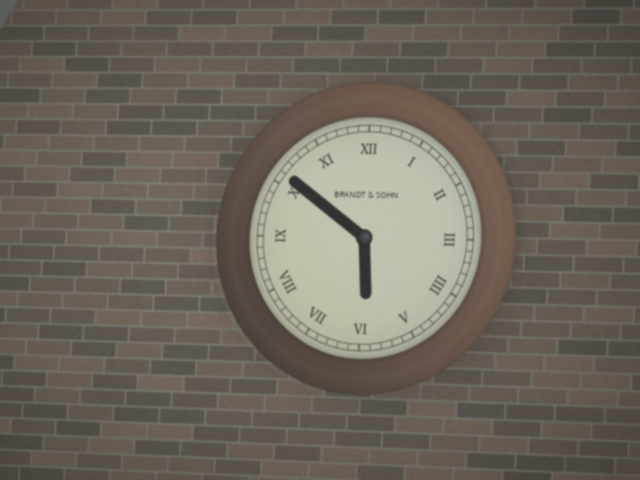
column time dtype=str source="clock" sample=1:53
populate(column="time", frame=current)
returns 5:51
